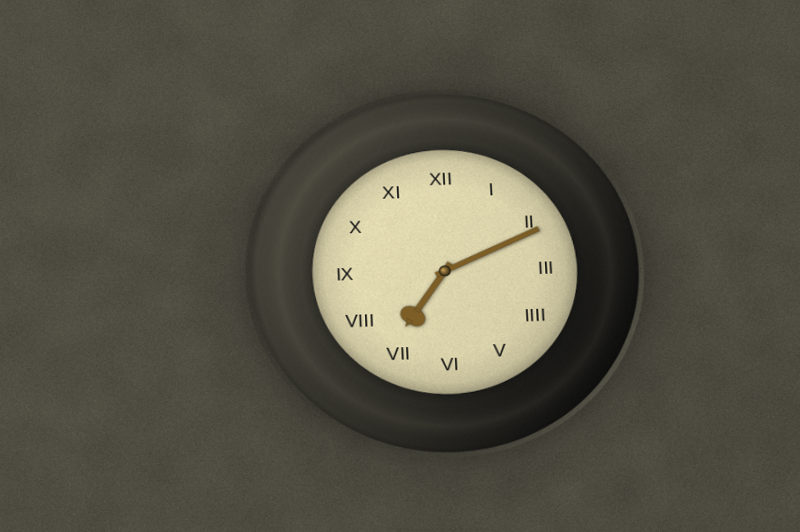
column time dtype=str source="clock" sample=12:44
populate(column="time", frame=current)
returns 7:11
